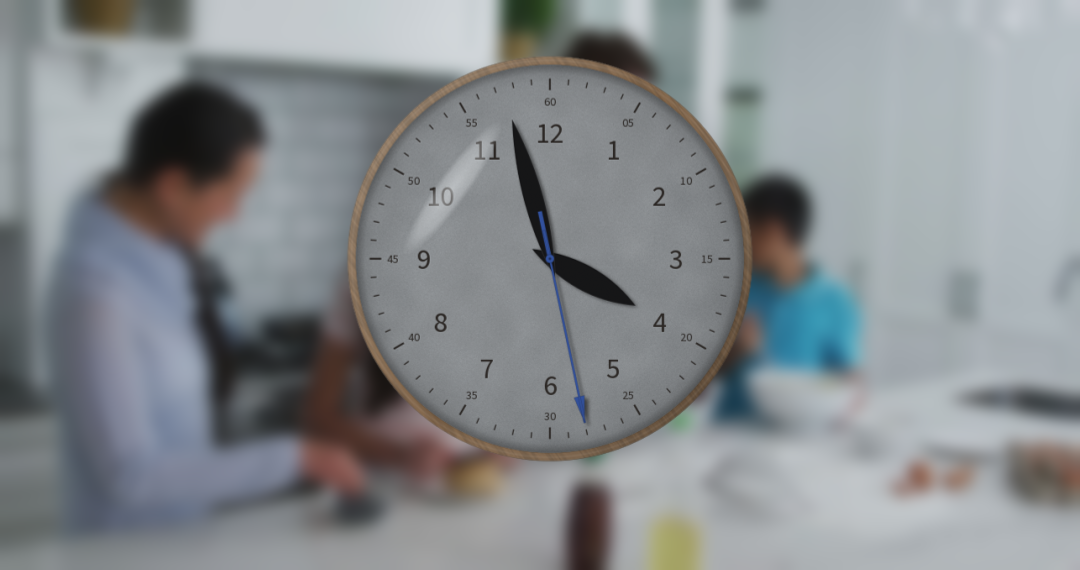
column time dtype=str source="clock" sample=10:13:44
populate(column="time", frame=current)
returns 3:57:28
